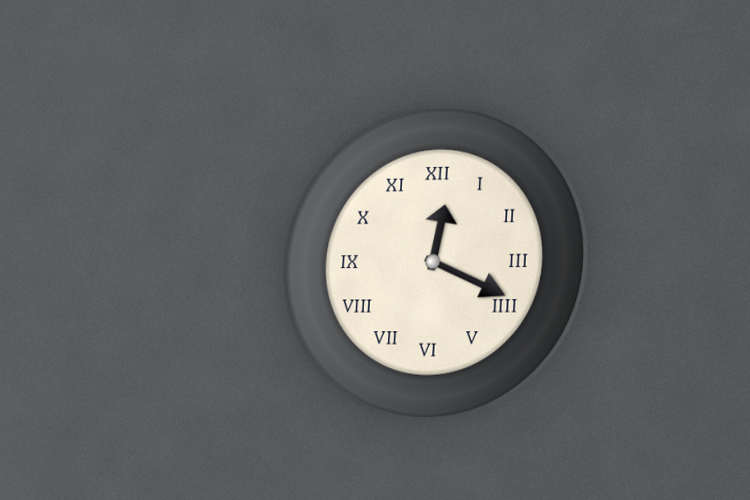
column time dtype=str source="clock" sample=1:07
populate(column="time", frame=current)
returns 12:19
